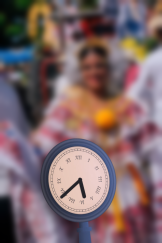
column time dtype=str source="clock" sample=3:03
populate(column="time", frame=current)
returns 5:39
